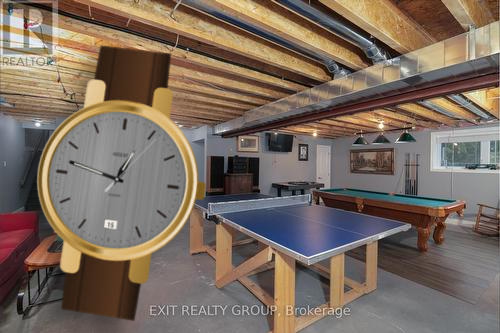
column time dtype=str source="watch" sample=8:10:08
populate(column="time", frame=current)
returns 12:47:06
